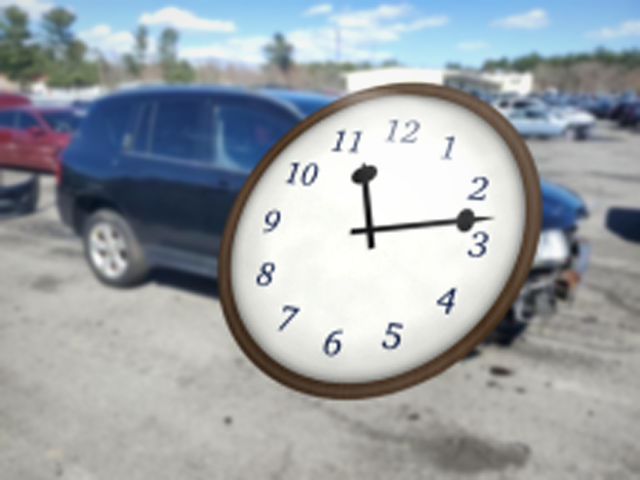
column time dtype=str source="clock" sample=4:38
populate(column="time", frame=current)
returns 11:13
